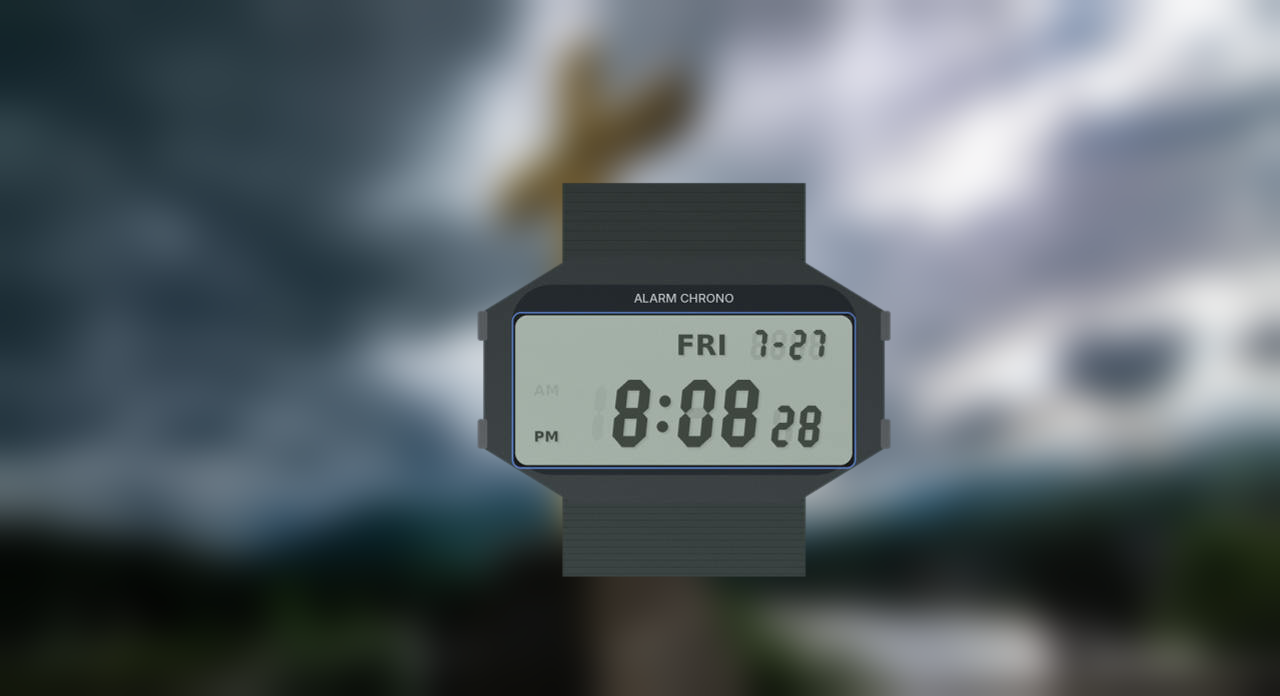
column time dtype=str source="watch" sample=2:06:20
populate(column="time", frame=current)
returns 8:08:28
